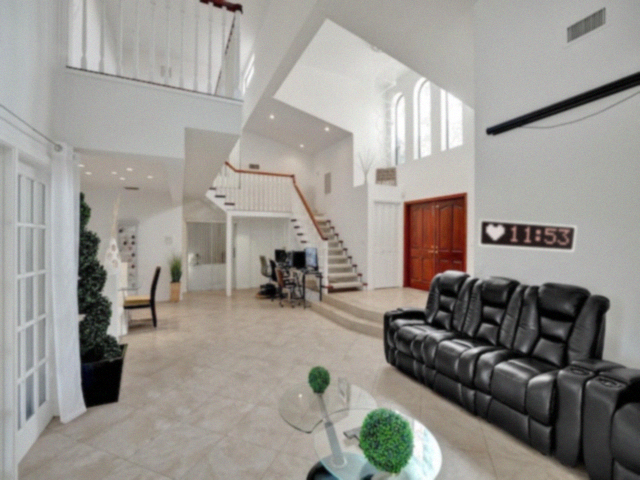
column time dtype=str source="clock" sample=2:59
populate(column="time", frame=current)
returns 11:53
